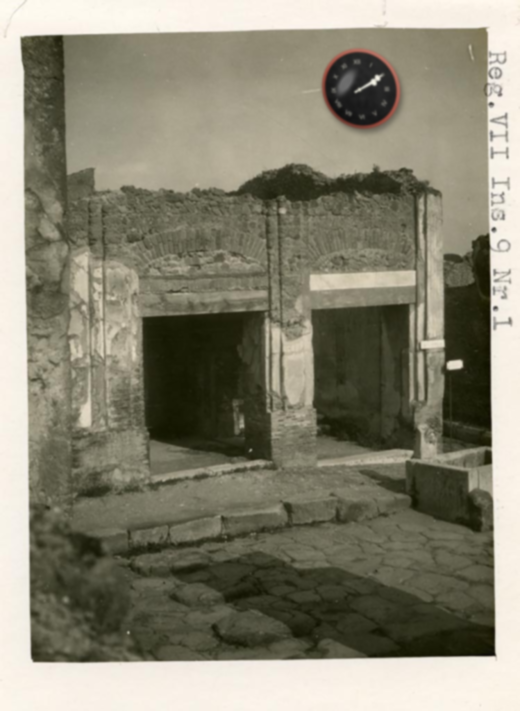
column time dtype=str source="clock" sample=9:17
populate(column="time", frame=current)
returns 2:10
